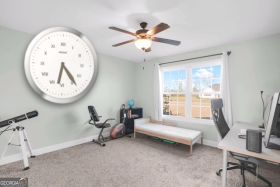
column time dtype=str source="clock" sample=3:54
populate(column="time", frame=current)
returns 6:24
